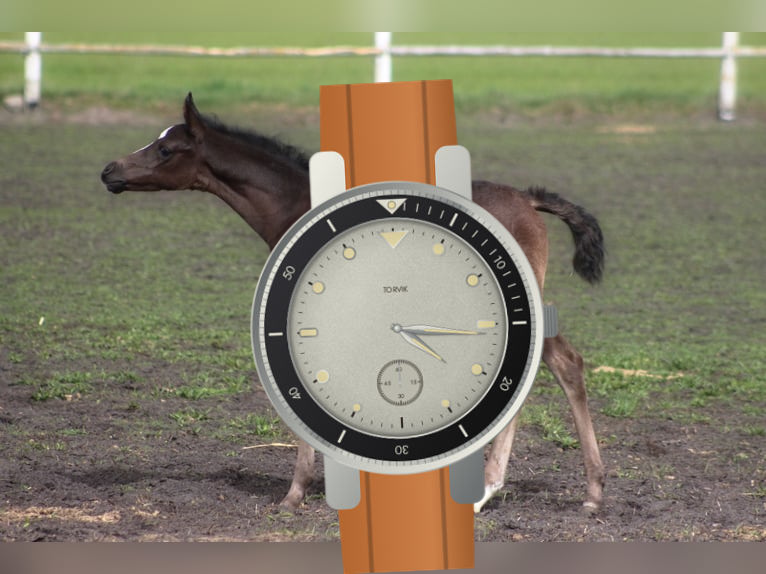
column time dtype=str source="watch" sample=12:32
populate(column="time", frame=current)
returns 4:16
